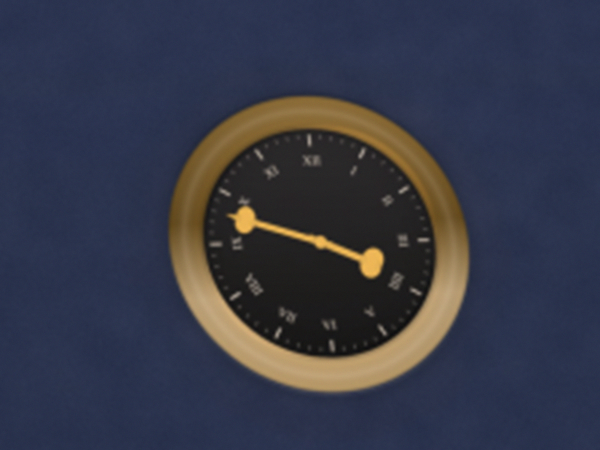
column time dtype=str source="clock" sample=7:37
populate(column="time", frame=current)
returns 3:48
